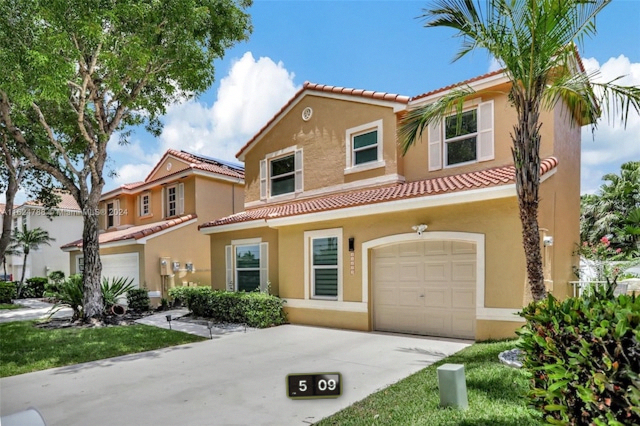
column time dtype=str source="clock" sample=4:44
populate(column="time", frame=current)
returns 5:09
